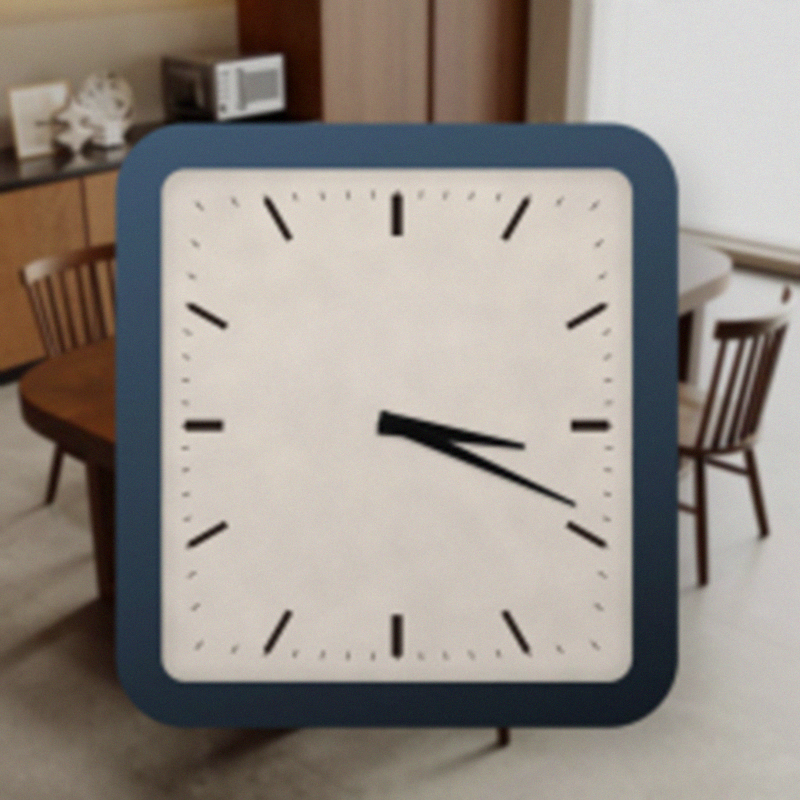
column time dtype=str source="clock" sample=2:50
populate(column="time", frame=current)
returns 3:19
